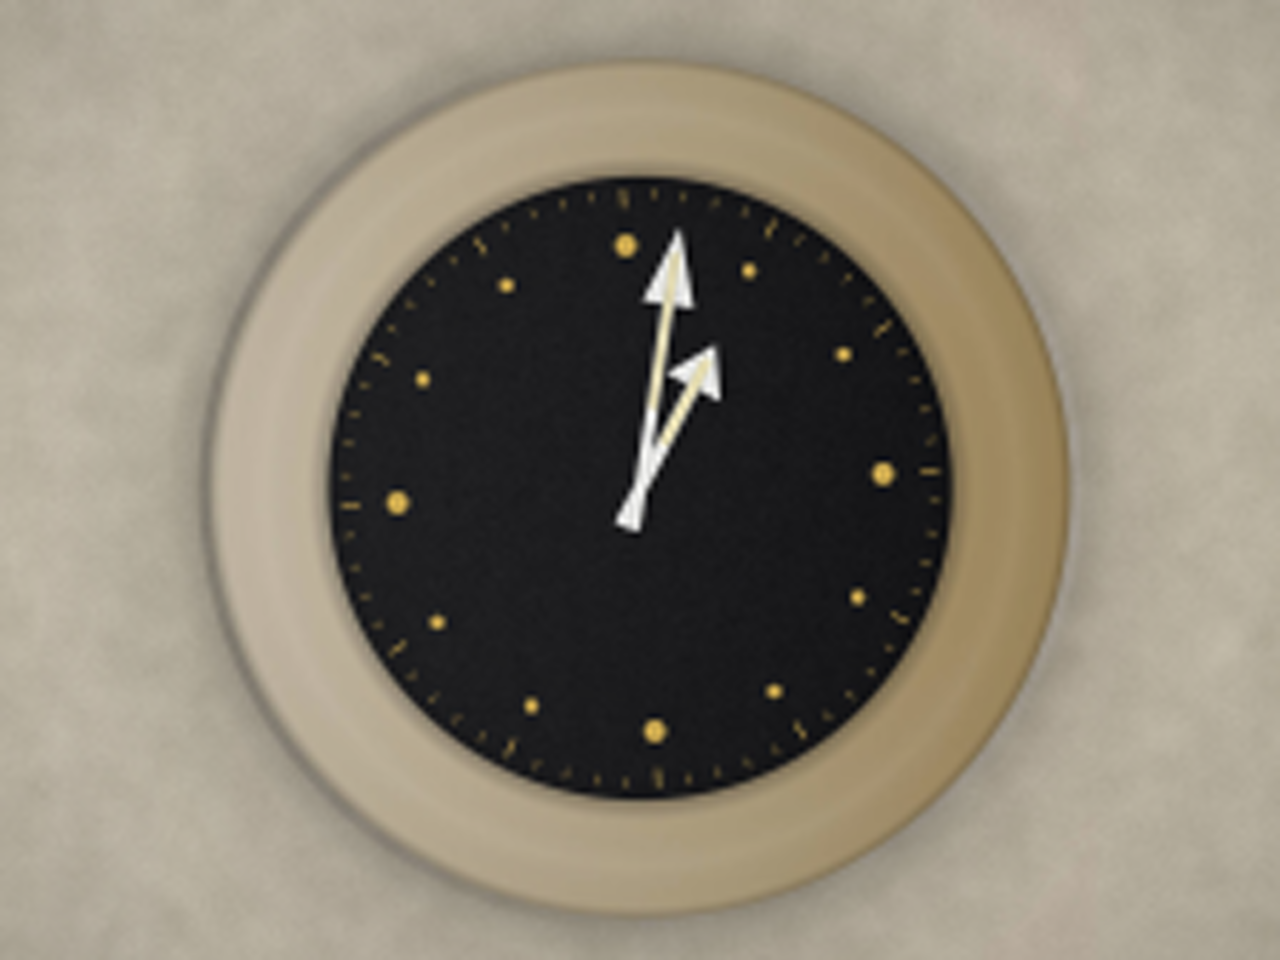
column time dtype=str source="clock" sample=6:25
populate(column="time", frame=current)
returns 1:02
